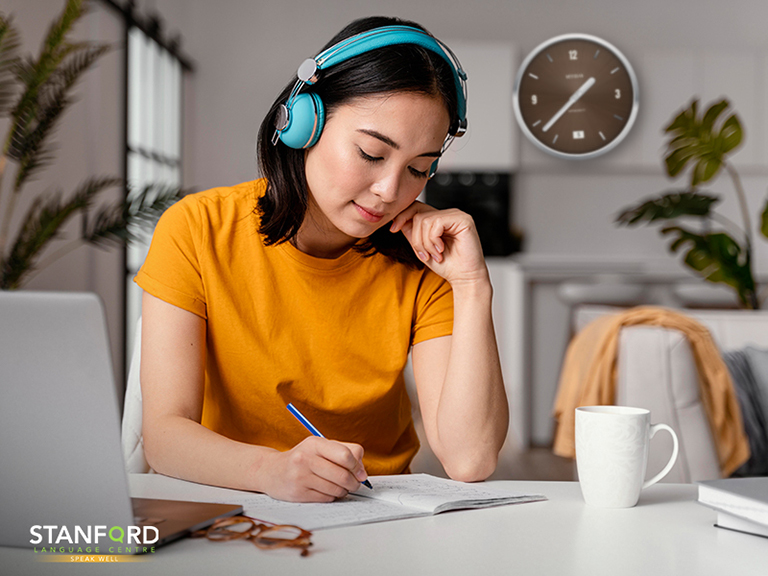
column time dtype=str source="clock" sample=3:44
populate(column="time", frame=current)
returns 1:38
